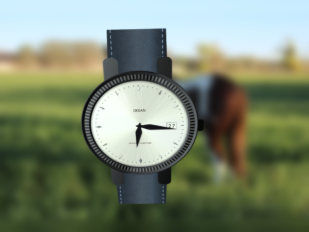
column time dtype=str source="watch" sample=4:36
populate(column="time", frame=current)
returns 6:16
